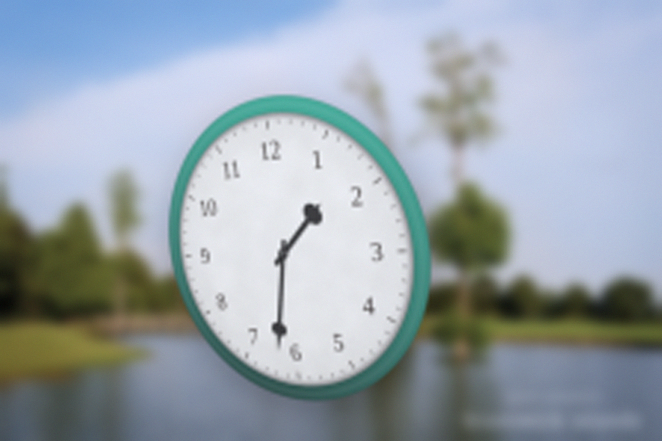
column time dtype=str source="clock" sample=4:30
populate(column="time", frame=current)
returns 1:32
